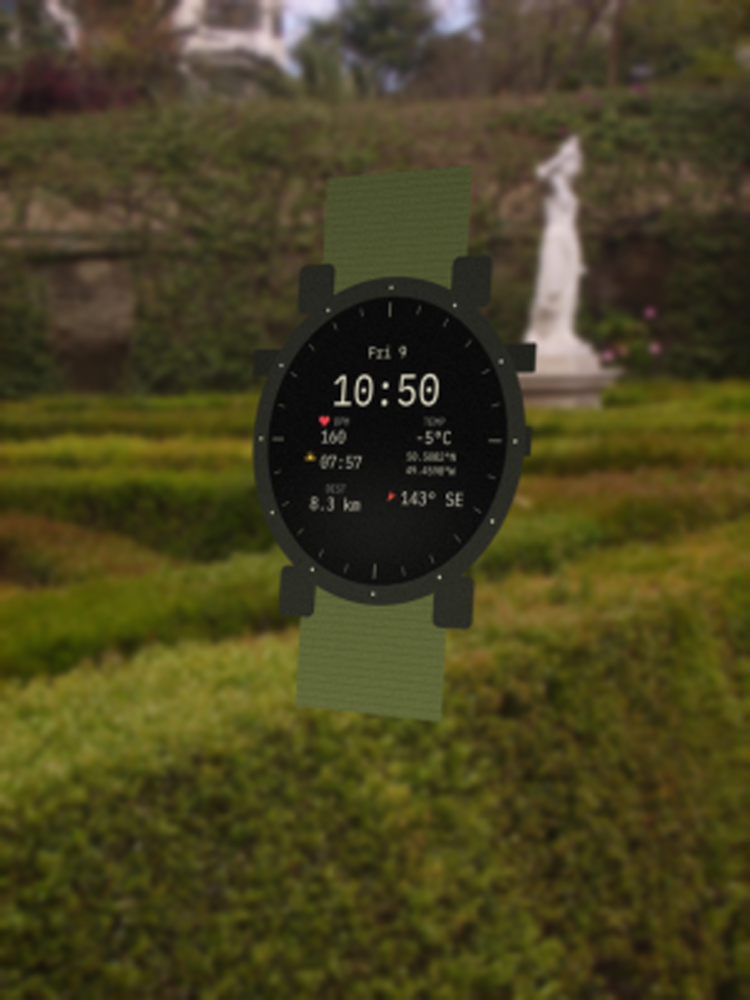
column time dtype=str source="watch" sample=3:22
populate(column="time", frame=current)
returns 10:50
